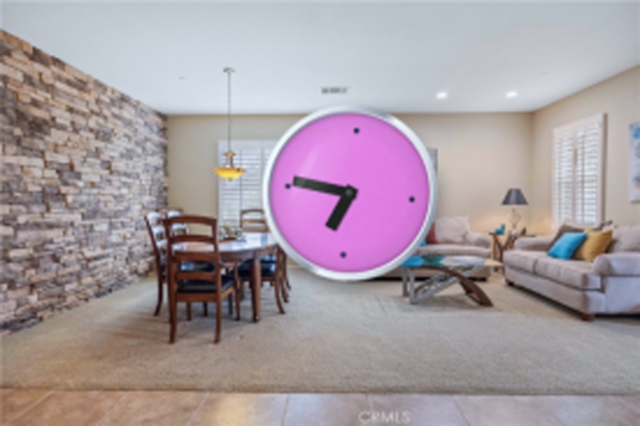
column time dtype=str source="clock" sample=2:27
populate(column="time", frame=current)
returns 6:46
